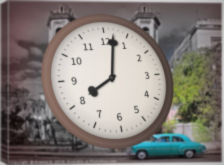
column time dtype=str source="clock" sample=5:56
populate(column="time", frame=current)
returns 8:02
